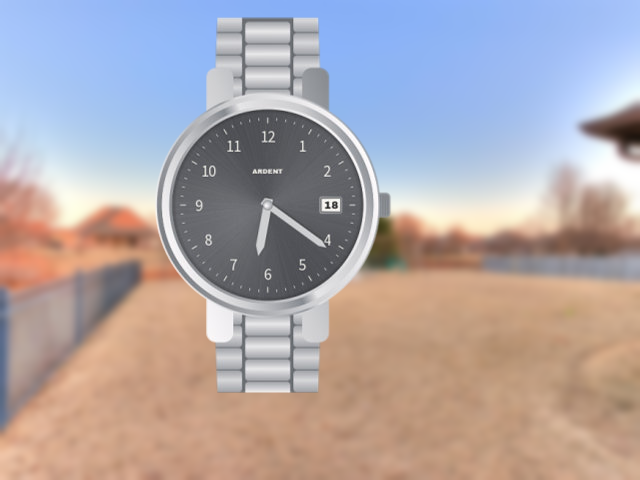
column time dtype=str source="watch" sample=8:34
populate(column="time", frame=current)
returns 6:21
